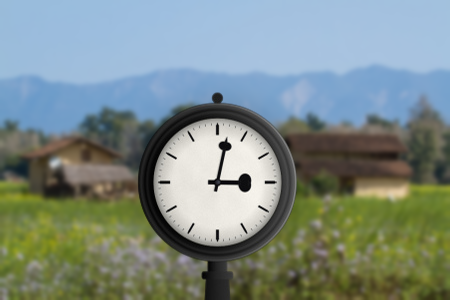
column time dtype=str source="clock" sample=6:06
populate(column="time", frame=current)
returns 3:02
